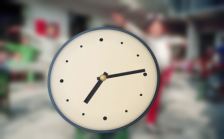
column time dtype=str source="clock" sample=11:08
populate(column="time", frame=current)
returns 7:14
